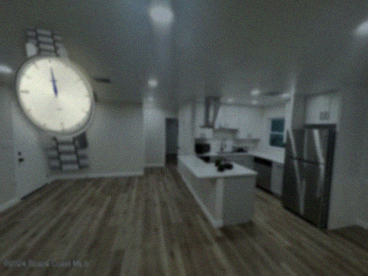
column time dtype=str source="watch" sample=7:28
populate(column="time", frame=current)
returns 12:00
